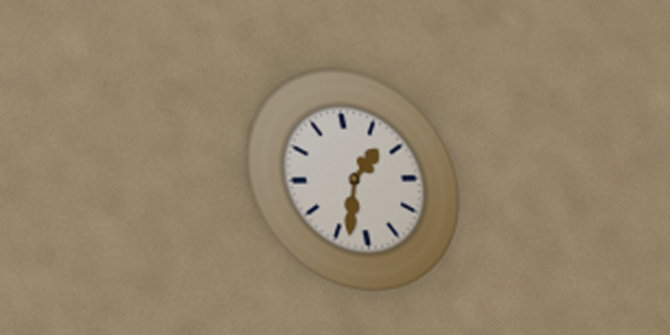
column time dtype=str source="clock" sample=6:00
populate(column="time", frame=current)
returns 1:33
